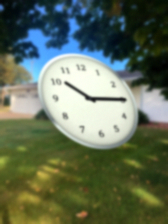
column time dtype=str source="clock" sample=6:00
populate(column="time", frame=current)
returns 10:15
